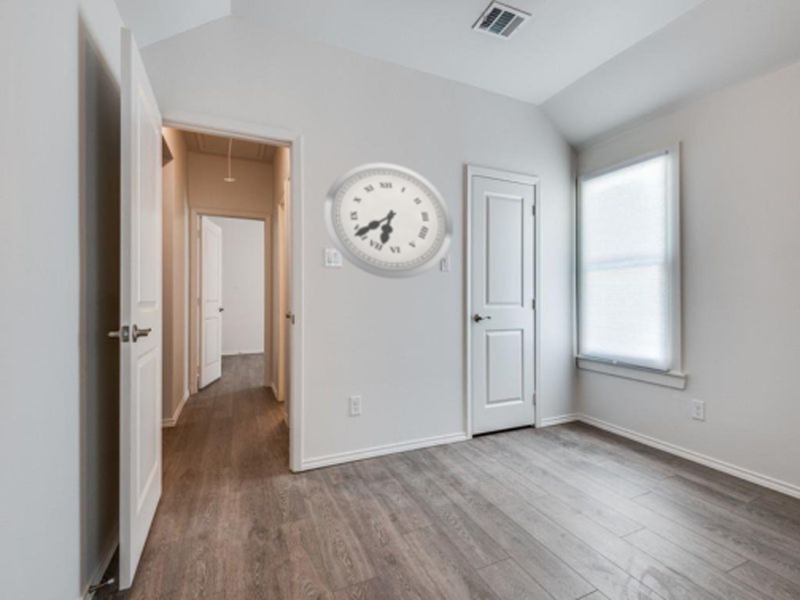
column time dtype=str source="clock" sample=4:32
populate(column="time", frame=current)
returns 6:40
